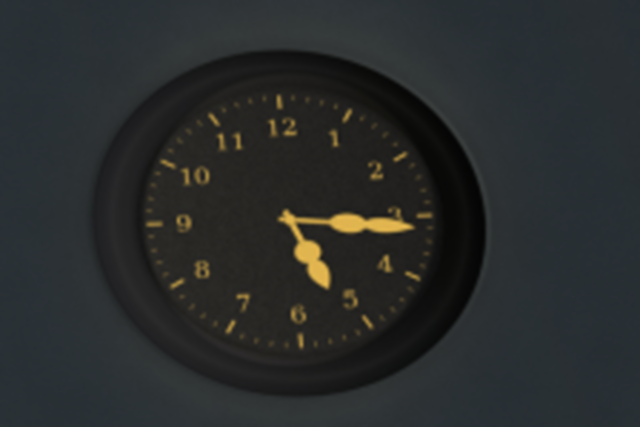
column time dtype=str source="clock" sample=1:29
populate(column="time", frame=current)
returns 5:16
